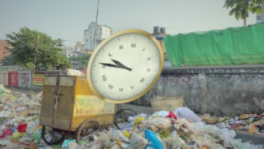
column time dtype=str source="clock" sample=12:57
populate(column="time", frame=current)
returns 9:46
